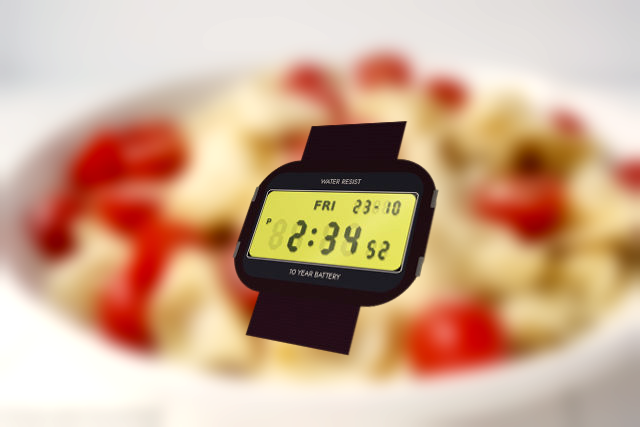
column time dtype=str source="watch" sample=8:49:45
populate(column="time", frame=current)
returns 2:34:52
